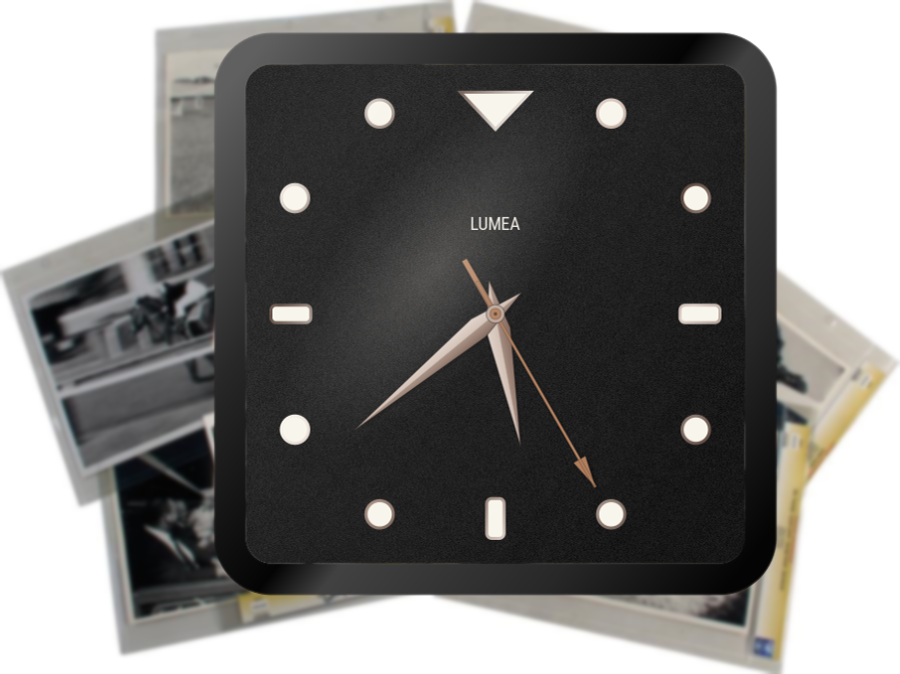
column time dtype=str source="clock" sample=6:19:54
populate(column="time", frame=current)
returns 5:38:25
